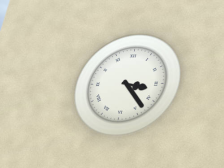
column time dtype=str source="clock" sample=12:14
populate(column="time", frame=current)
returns 3:23
